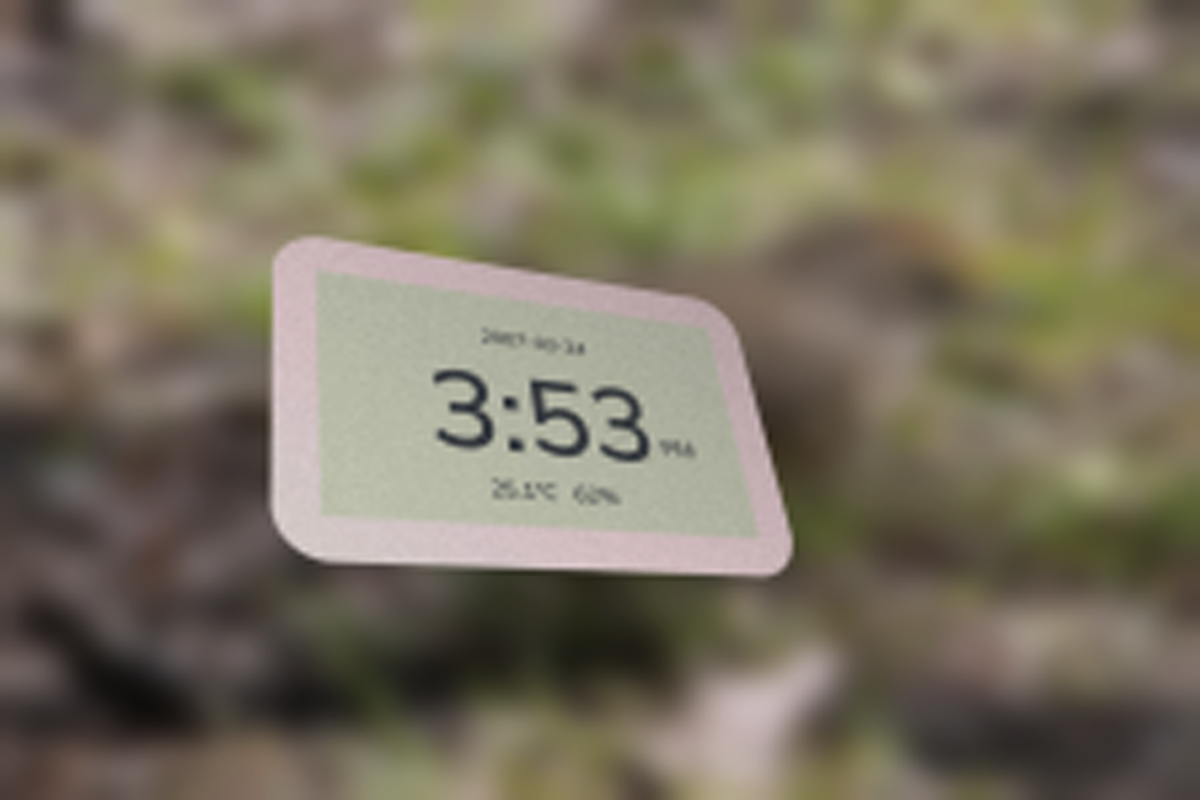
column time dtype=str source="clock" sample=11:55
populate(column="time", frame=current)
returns 3:53
